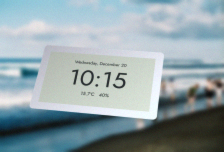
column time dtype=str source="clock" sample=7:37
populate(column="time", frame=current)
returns 10:15
